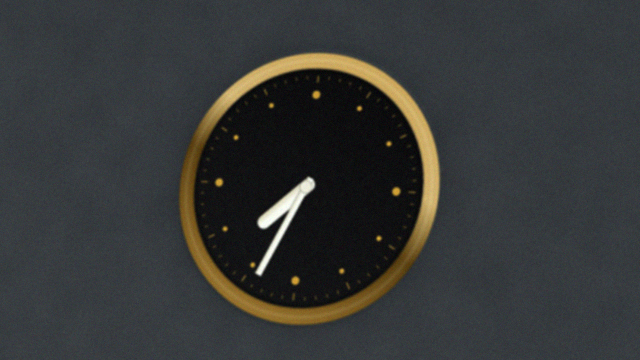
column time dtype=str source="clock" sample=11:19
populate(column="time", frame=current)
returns 7:34
